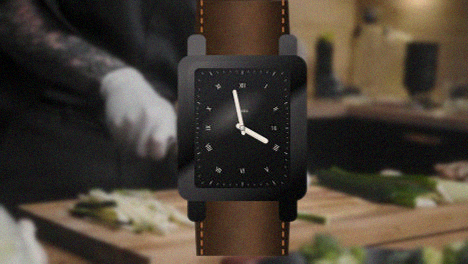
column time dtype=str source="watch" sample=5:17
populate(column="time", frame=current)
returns 3:58
